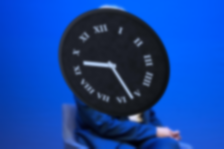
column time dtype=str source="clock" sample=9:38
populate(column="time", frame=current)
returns 9:27
